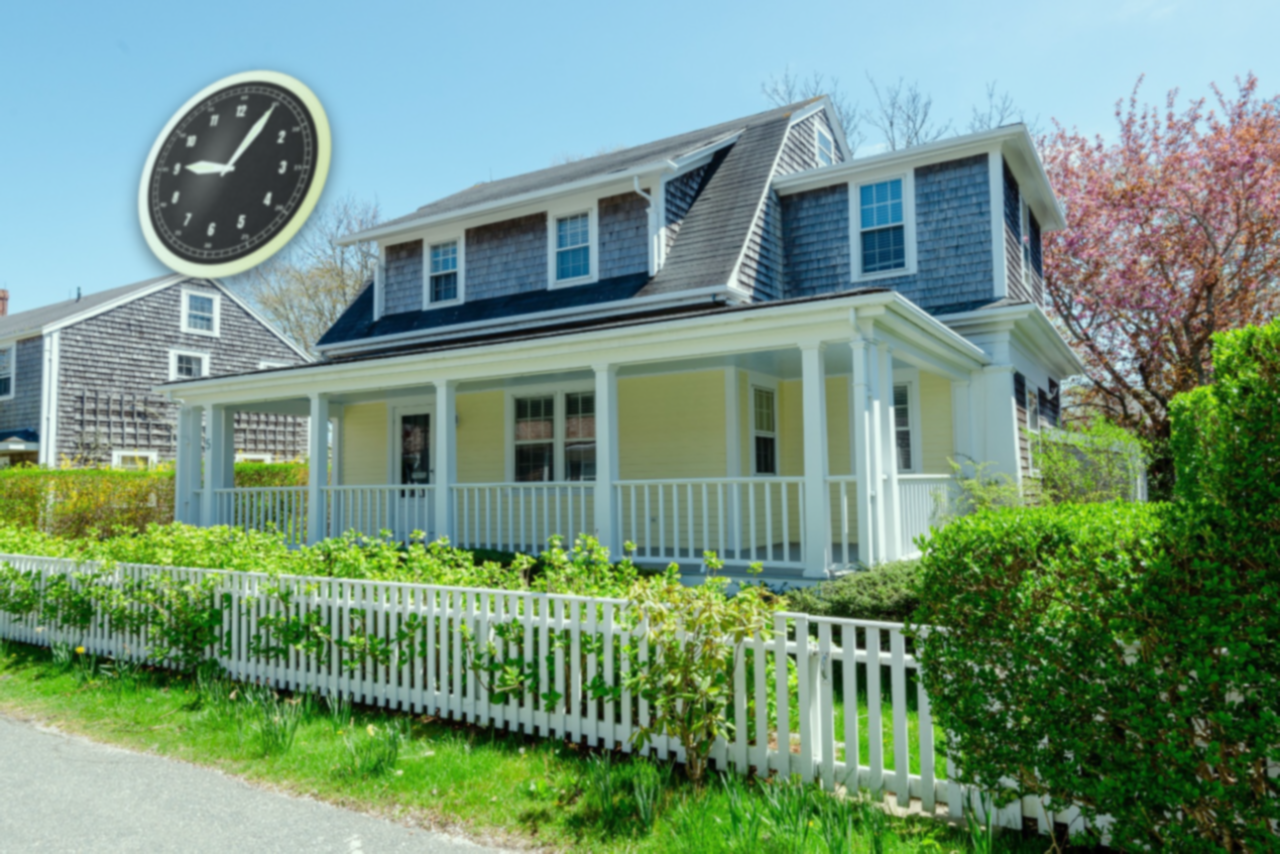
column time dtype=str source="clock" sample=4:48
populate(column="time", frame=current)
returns 9:05
